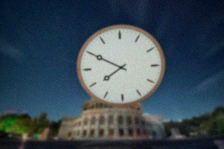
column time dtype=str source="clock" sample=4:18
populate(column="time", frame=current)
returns 7:50
